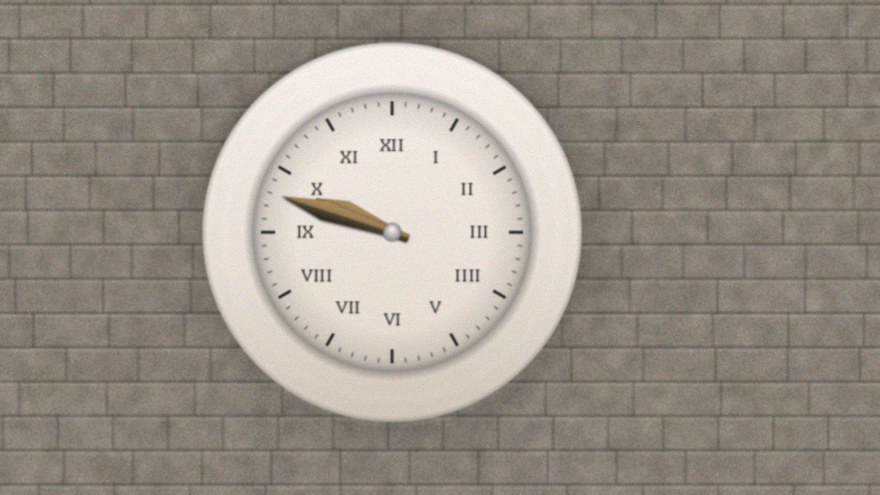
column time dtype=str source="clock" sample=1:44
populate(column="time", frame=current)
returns 9:48
